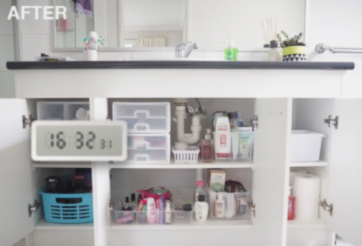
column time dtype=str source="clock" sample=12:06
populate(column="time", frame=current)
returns 16:32
